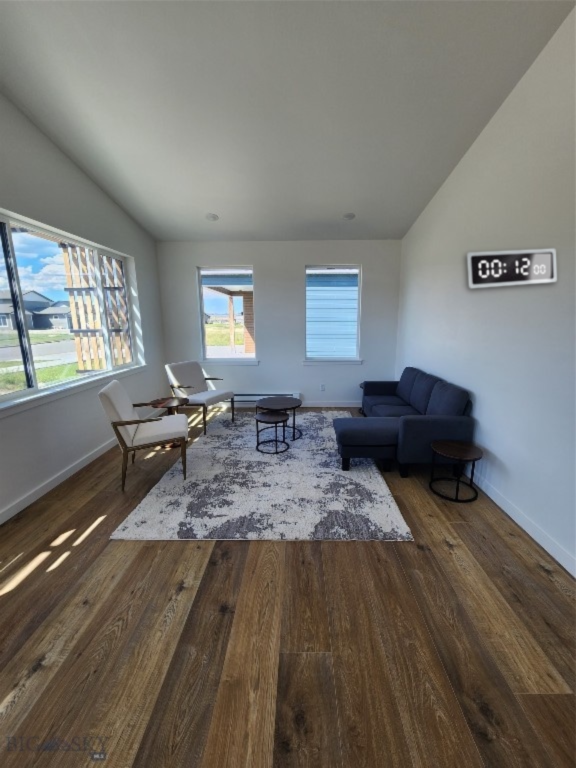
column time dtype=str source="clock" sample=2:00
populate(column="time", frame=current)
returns 0:12
